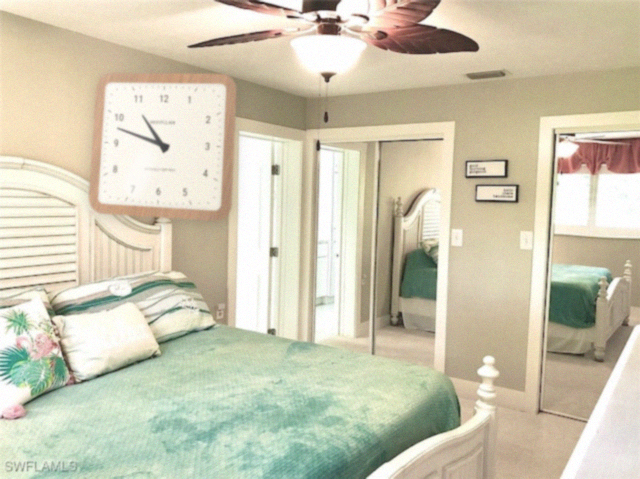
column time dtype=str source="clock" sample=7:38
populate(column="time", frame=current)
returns 10:48
